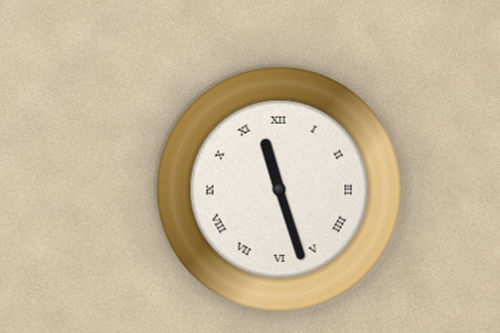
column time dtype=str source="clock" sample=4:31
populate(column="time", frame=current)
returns 11:27
